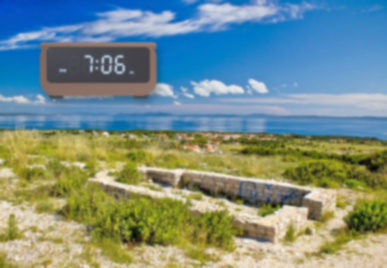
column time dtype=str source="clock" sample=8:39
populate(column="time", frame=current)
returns 7:06
